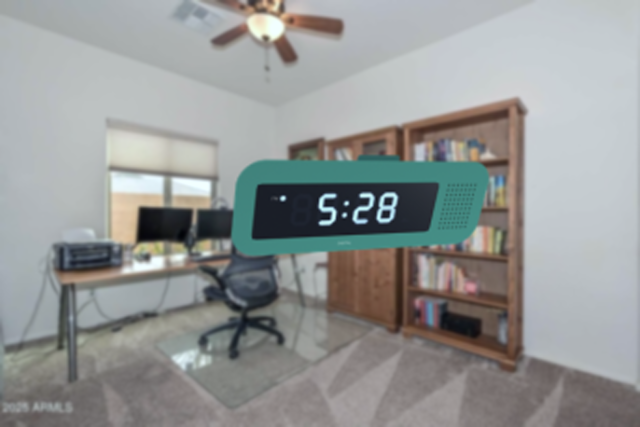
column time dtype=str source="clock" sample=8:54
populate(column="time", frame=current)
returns 5:28
